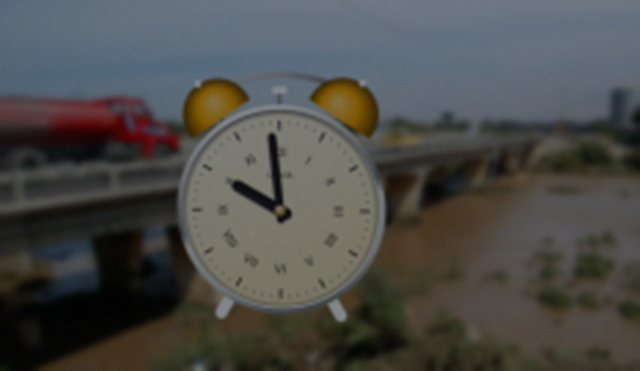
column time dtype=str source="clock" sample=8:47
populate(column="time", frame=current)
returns 9:59
